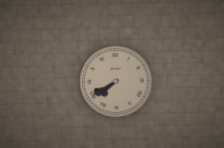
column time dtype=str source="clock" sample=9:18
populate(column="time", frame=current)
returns 7:40
